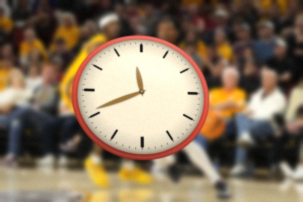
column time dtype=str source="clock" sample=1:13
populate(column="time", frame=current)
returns 11:41
